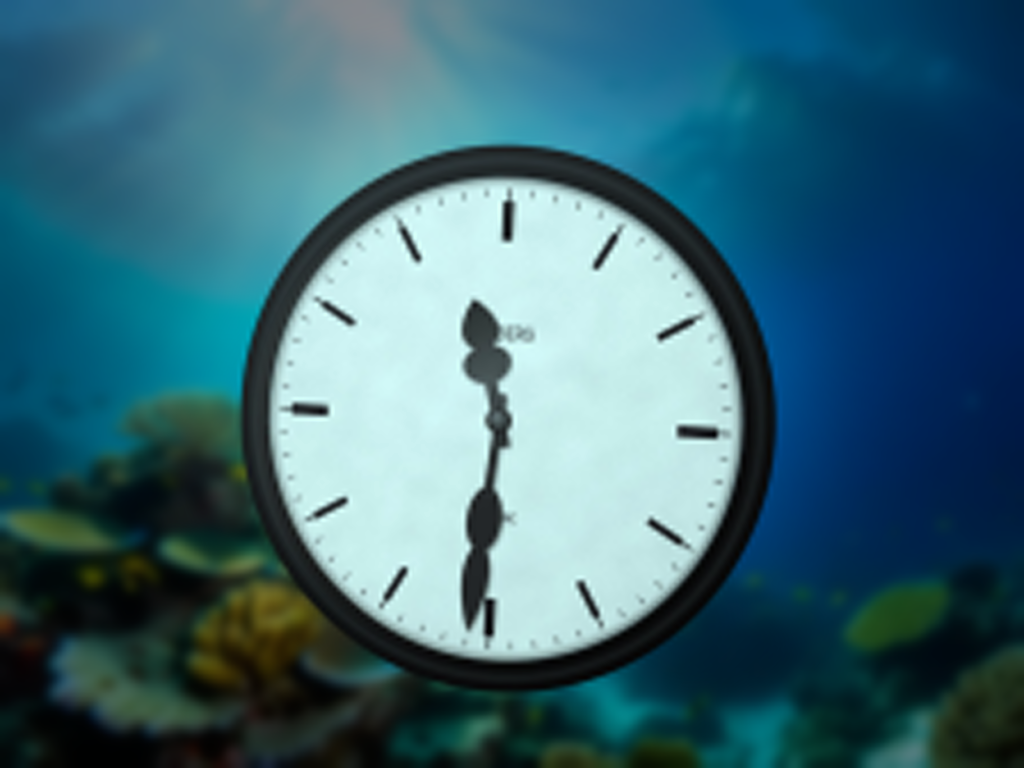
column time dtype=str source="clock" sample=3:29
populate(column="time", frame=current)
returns 11:31
